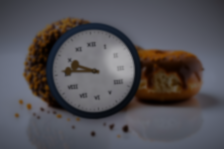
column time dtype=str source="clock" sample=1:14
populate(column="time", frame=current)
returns 9:46
